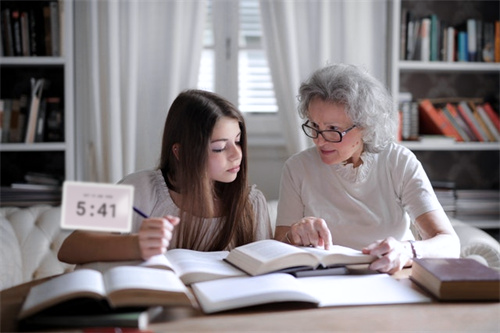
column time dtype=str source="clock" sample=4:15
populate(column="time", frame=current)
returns 5:41
